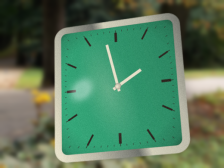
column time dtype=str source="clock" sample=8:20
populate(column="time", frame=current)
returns 1:58
